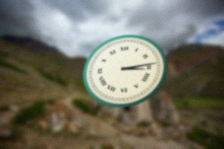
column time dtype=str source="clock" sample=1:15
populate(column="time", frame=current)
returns 3:14
